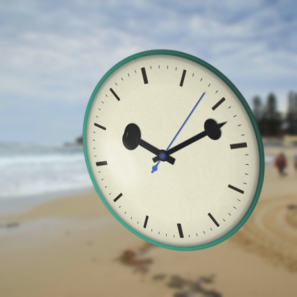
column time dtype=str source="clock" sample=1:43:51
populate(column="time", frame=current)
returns 10:12:08
